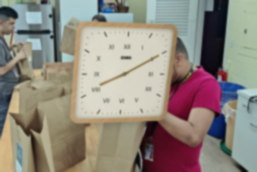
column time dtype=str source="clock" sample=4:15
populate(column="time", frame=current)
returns 8:10
